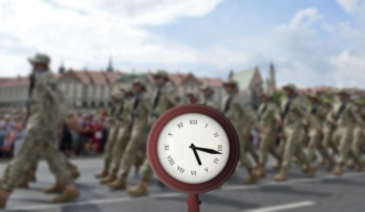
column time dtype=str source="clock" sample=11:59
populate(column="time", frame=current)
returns 5:17
